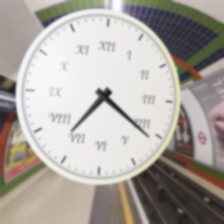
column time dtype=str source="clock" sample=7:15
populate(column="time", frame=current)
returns 7:21
